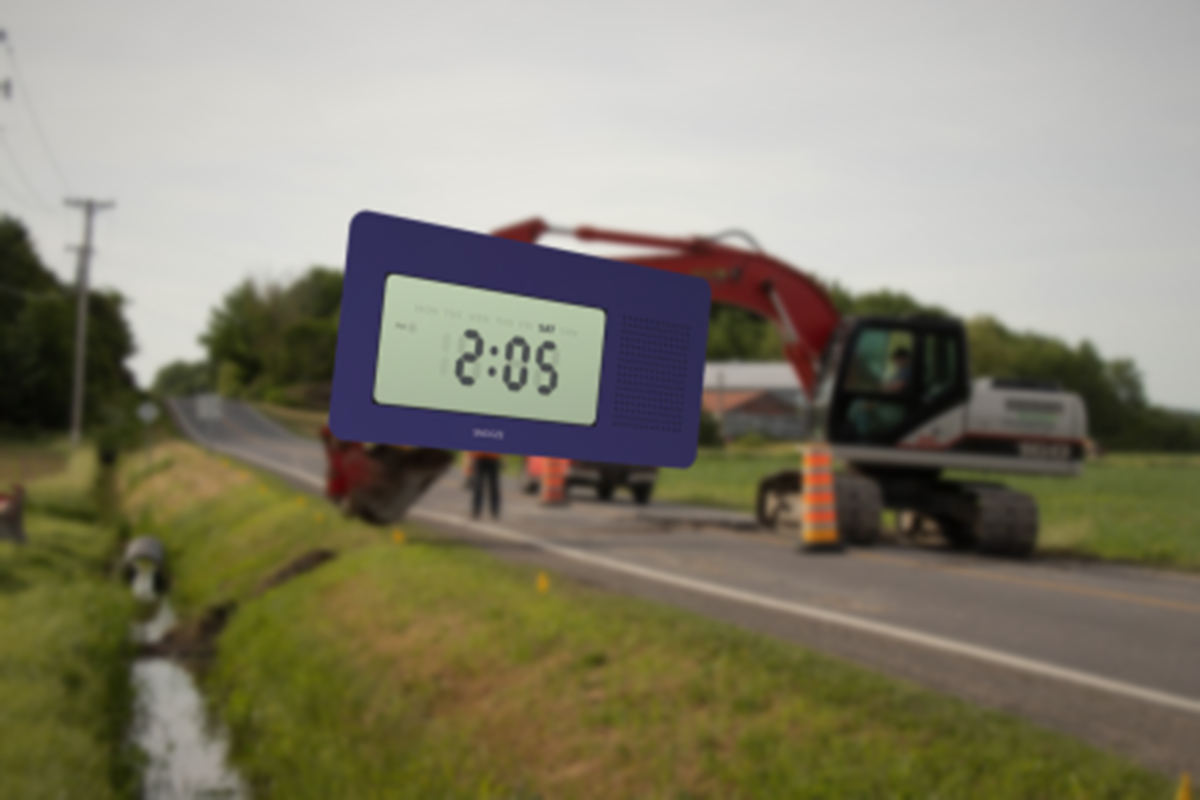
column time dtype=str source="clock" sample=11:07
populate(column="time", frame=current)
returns 2:05
